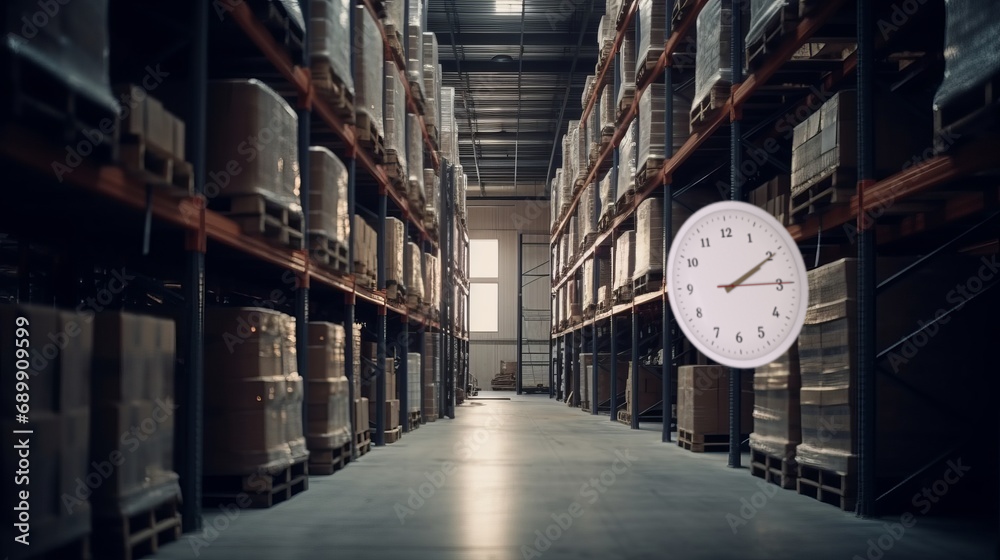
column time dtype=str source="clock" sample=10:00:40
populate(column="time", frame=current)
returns 2:10:15
